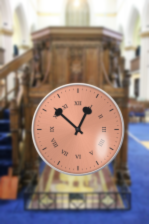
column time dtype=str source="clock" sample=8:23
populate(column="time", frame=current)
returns 12:52
